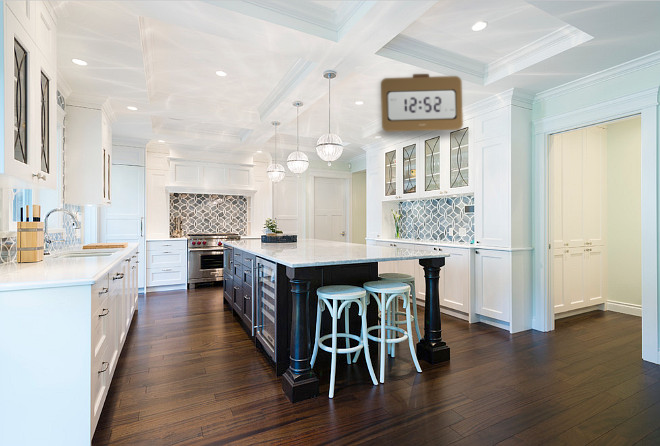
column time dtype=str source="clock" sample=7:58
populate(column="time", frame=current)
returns 12:52
